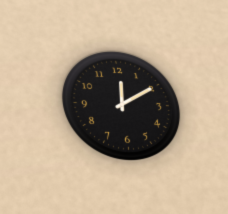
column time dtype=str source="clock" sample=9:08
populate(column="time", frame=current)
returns 12:10
